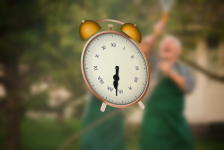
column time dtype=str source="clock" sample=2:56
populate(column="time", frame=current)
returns 6:32
